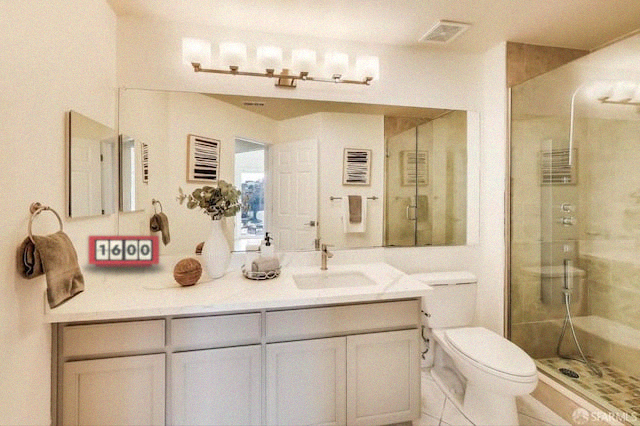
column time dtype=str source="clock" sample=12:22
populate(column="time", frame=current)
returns 16:00
